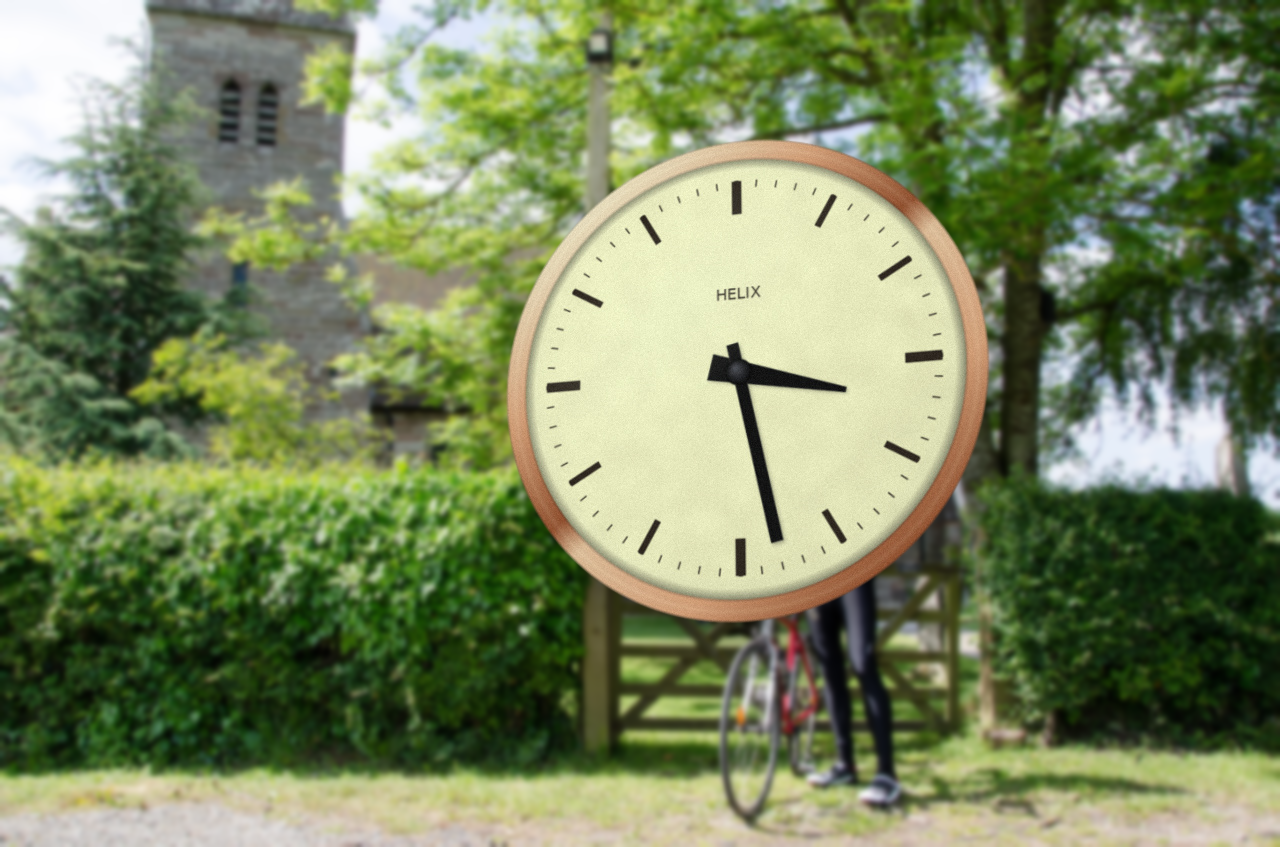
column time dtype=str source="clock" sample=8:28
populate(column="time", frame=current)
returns 3:28
